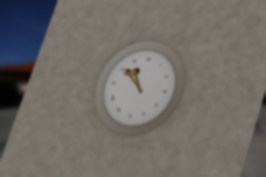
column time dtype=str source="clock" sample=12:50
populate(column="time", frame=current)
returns 10:51
